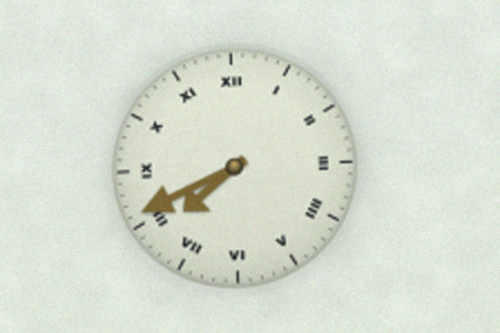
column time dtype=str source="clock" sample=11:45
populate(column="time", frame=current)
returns 7:41
